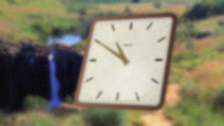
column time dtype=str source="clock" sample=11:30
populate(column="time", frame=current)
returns 10:50
